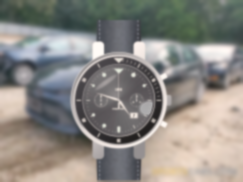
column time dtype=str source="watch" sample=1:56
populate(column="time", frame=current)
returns 4:48
